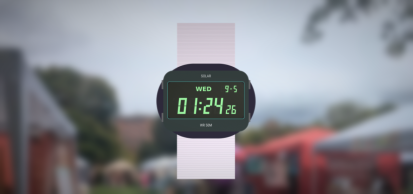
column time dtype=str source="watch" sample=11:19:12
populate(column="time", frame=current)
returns 1:24:26
